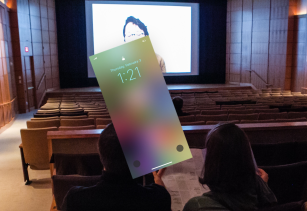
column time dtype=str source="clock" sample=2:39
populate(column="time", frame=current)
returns 1:21
